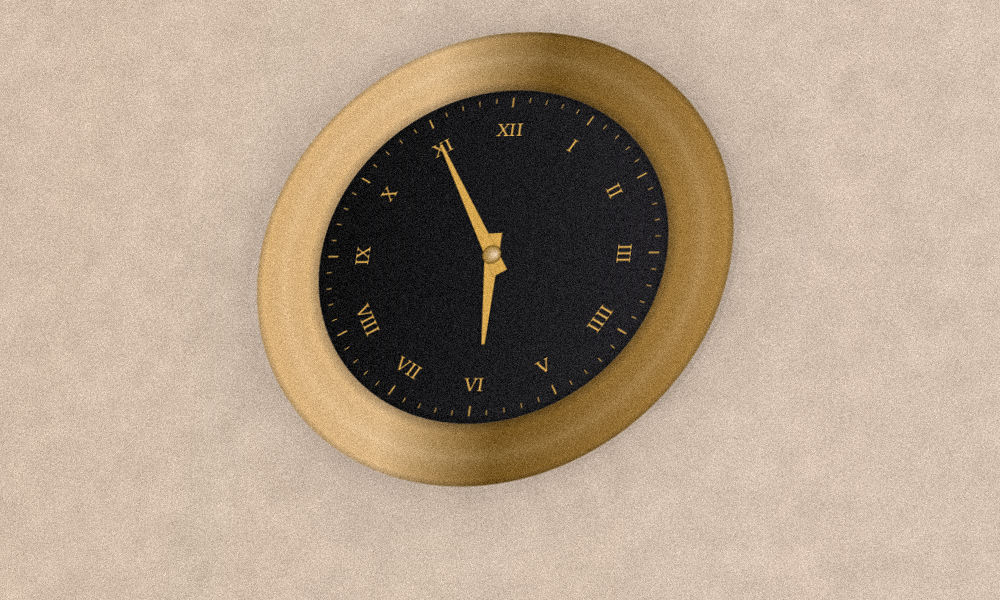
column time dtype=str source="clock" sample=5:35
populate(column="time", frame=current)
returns 5:55
